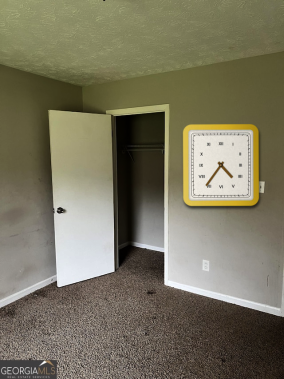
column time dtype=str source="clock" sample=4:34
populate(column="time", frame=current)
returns 4:36
